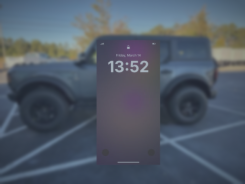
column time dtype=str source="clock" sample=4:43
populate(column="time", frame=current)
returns 13:52
